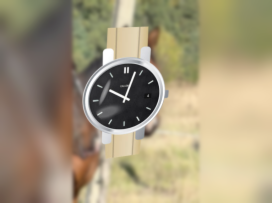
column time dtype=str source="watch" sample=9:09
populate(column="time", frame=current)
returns 10:03
